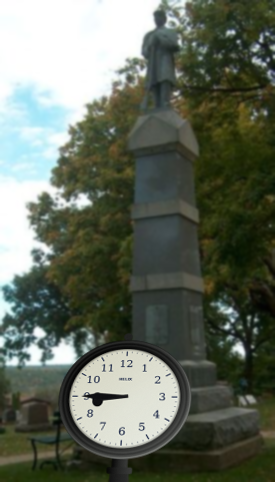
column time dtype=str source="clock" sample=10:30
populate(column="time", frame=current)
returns 8:45
